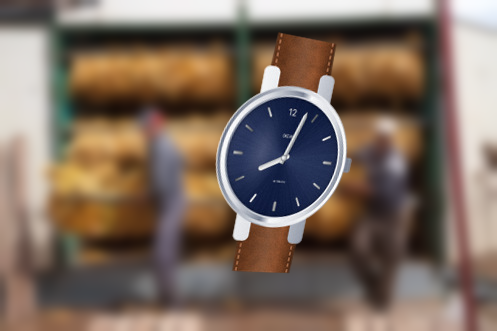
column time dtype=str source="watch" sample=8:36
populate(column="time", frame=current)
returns 8:03
